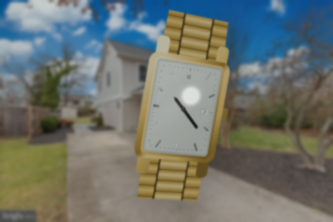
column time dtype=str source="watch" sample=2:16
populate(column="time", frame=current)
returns 10:22
